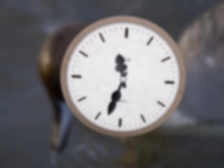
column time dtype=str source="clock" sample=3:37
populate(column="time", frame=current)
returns 11:33
